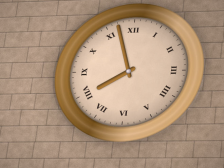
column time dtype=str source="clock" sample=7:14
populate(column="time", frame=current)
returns 7:57
